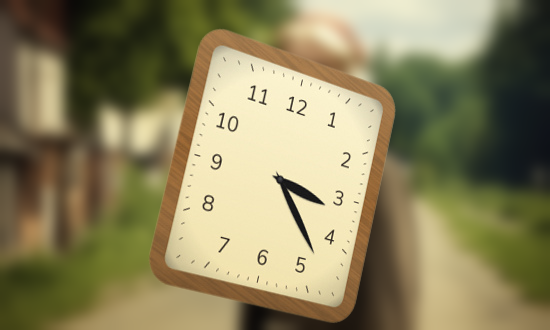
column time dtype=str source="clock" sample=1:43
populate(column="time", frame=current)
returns 3:23
